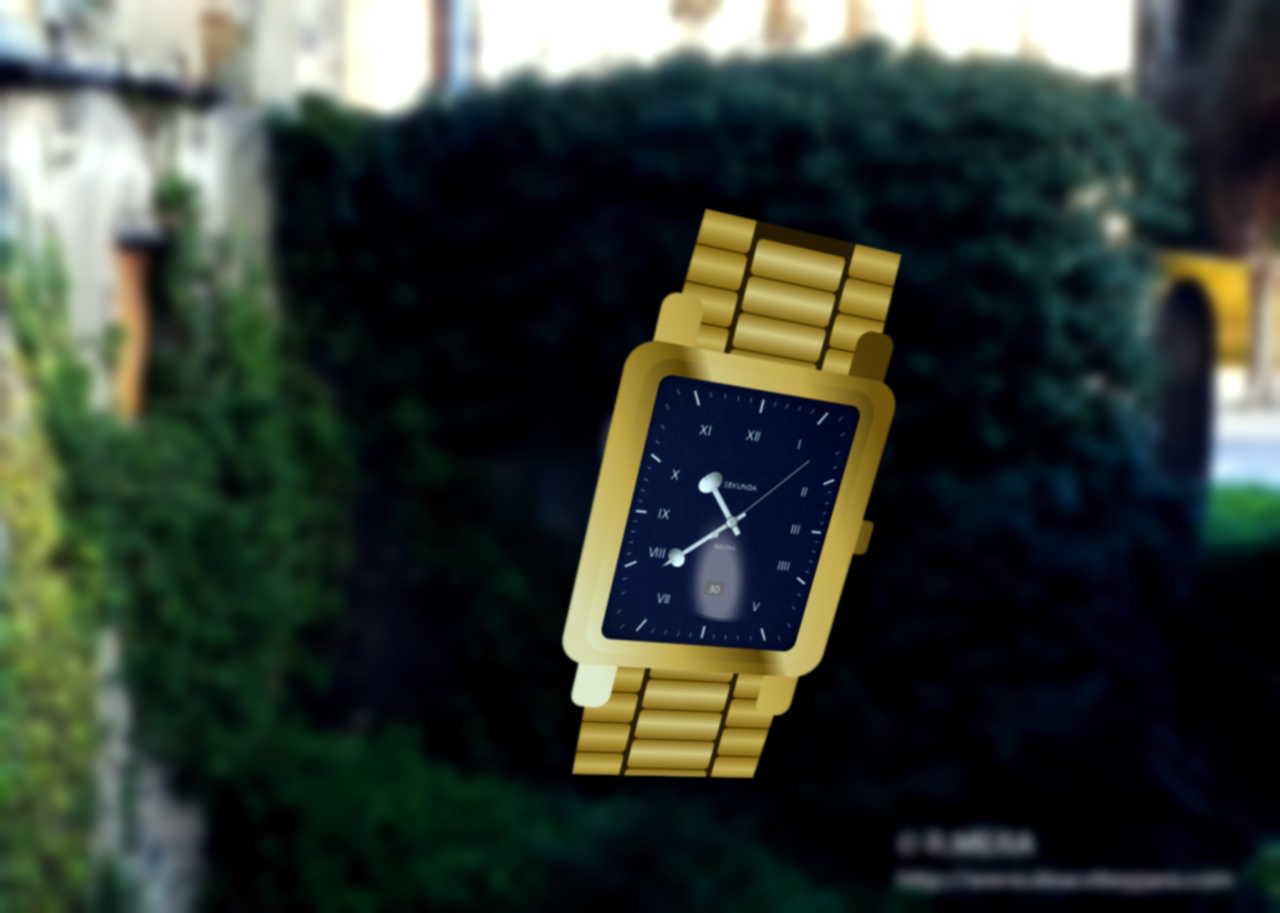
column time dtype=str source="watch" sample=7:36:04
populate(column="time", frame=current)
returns 10:38:07
